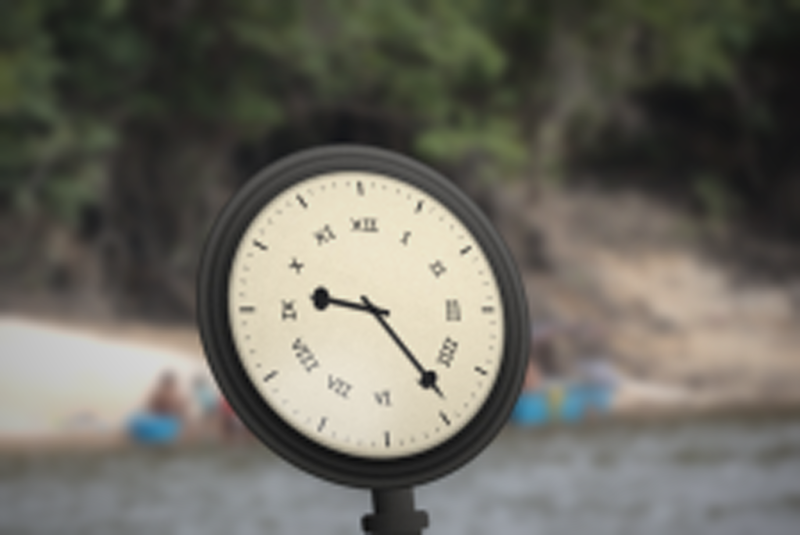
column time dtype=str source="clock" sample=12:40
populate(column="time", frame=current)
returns 9:24
